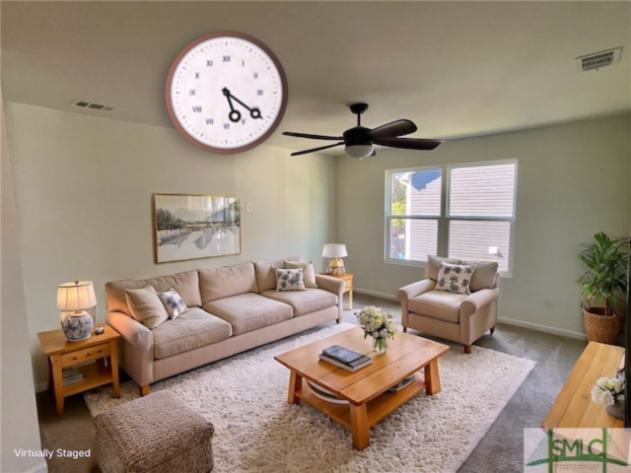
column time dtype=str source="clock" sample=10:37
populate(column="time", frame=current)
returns 5:21
